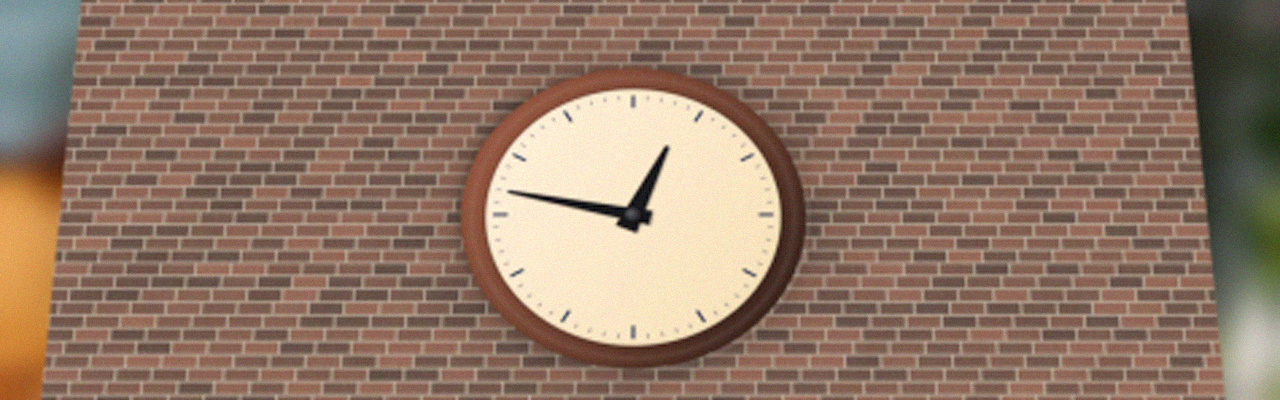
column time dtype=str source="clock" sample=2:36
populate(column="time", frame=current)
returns 12:47
